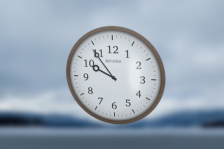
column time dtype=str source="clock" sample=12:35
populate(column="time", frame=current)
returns 9:54
